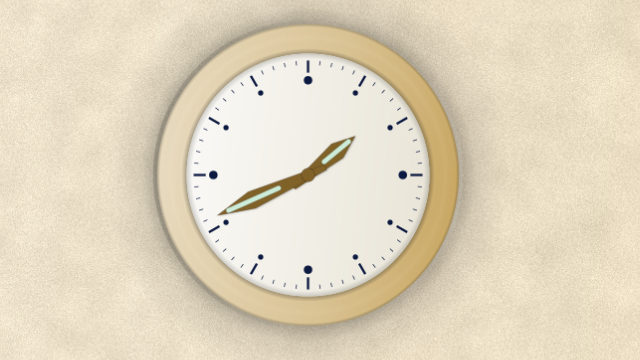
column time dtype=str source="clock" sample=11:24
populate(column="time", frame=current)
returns 1:41
